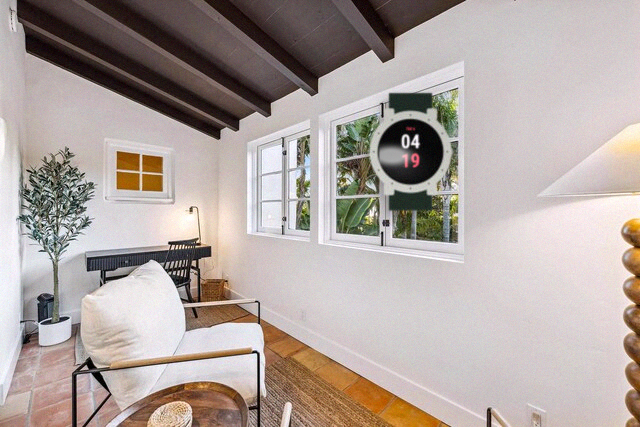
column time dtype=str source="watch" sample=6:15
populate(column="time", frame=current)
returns 4:19
